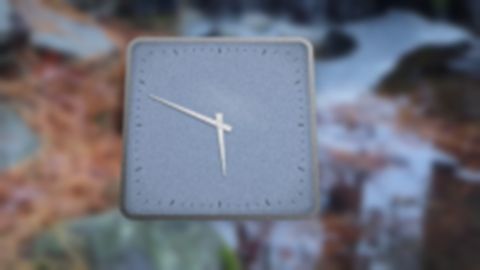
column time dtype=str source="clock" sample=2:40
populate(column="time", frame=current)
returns 5:49
